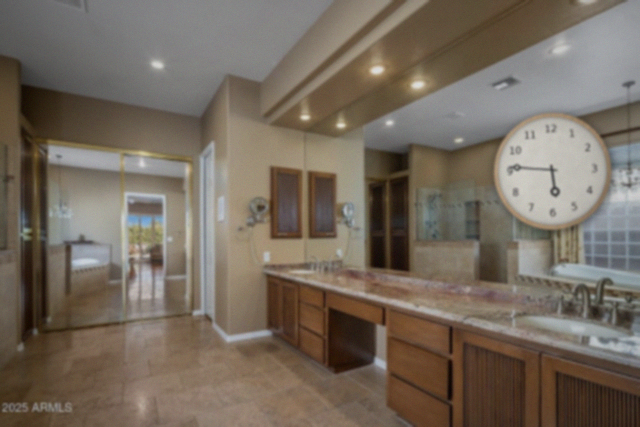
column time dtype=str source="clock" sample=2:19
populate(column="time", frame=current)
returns 5:46
